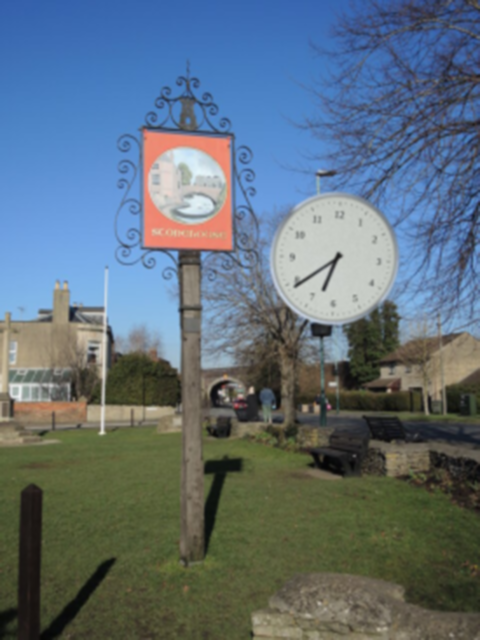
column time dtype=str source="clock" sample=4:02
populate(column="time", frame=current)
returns 6:39
